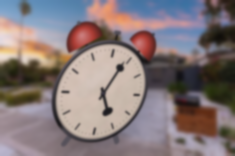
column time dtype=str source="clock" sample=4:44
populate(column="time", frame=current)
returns 5:04
